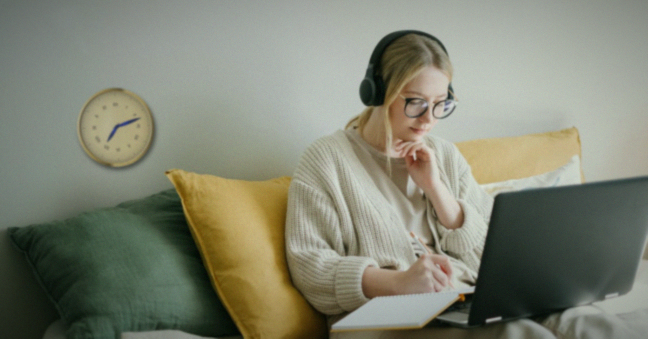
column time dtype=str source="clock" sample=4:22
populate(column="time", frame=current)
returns 7:12
